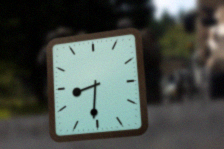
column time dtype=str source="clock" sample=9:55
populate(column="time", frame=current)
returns 8:31
